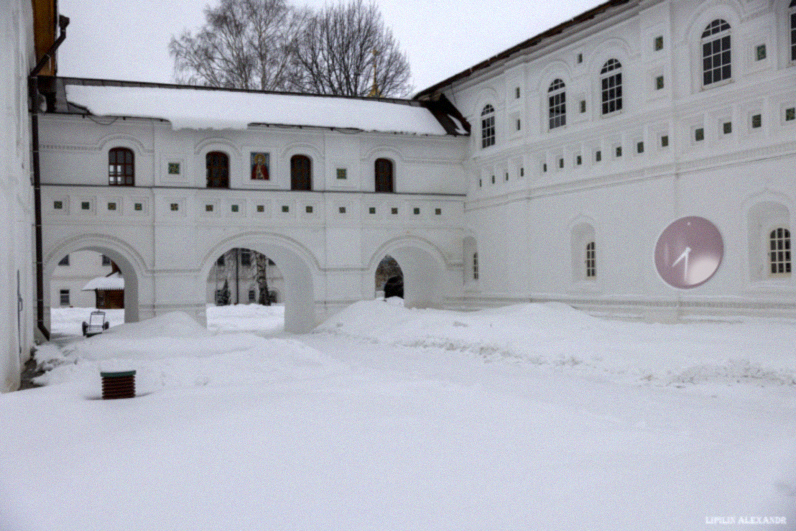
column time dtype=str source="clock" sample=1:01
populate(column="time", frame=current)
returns 7:30
